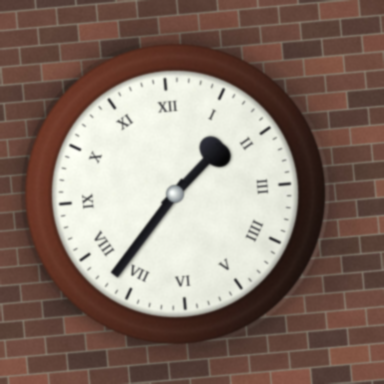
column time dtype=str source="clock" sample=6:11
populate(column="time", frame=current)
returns 1:37
